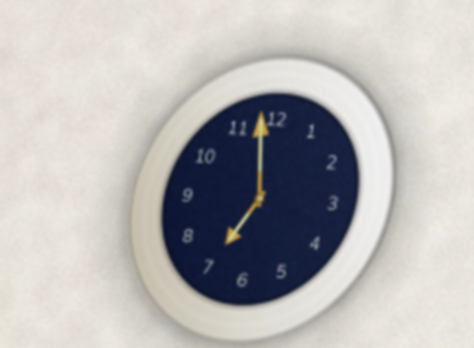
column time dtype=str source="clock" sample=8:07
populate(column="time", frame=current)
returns 6:58
